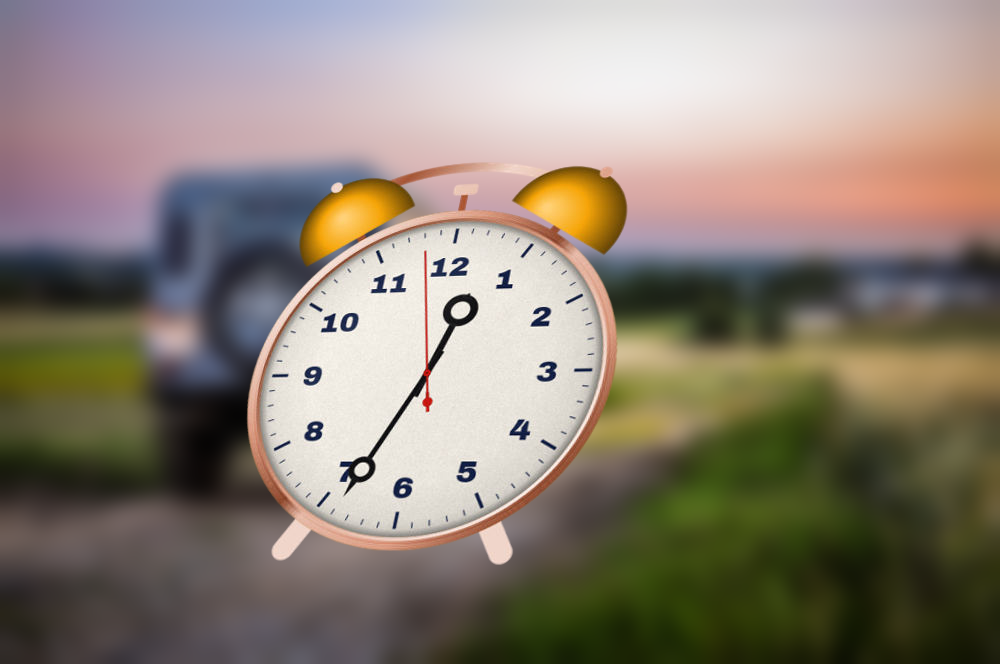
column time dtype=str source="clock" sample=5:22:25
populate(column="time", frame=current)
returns 12:33:58
